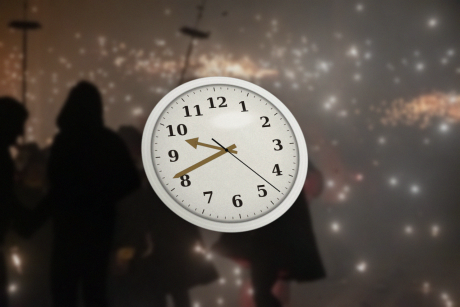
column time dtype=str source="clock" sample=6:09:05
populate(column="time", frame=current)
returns 9:41:23
